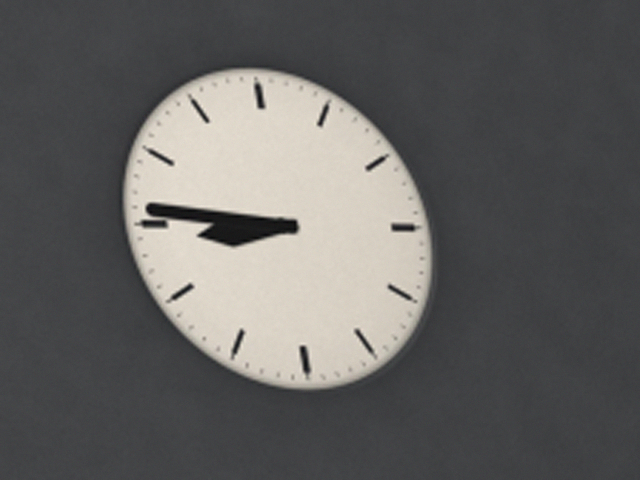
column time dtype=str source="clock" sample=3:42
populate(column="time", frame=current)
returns 8:46
